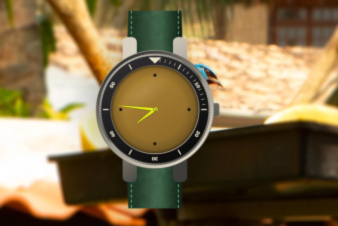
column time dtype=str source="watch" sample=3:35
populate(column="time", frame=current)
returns 7:46
